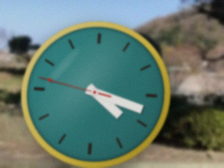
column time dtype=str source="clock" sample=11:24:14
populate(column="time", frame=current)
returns 4:17:47
